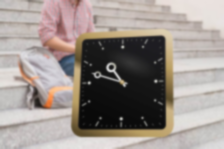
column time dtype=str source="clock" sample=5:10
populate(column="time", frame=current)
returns 10:48
